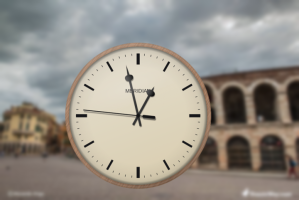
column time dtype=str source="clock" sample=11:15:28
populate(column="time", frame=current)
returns 12:57:46
